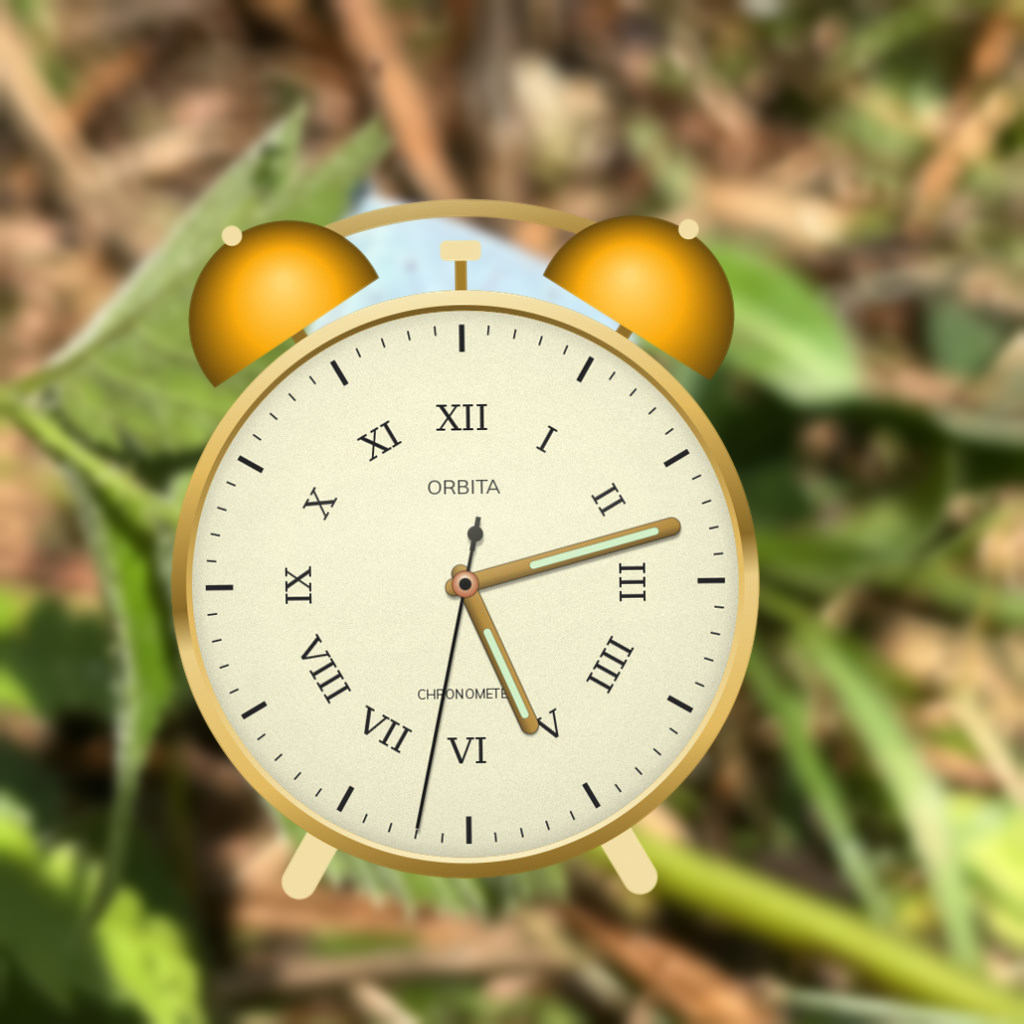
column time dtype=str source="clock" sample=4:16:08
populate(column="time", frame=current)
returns 5:12:32
